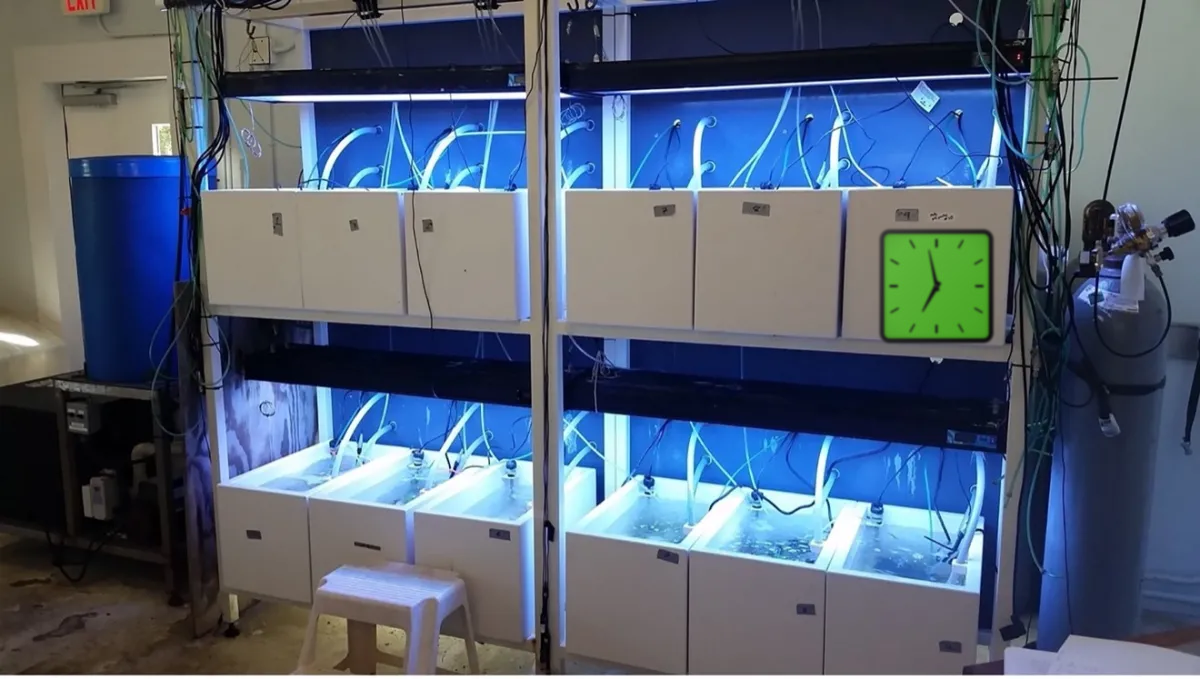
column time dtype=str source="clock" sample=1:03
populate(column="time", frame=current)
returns 6:58
